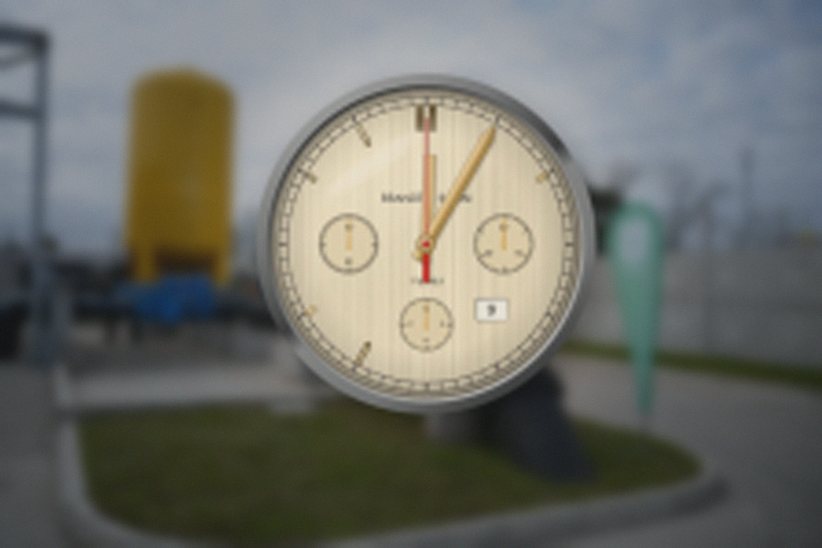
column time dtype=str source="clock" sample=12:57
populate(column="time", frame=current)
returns 12:05
